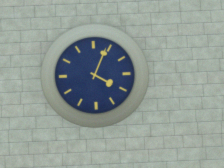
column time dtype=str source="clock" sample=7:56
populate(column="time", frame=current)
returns 4:04
